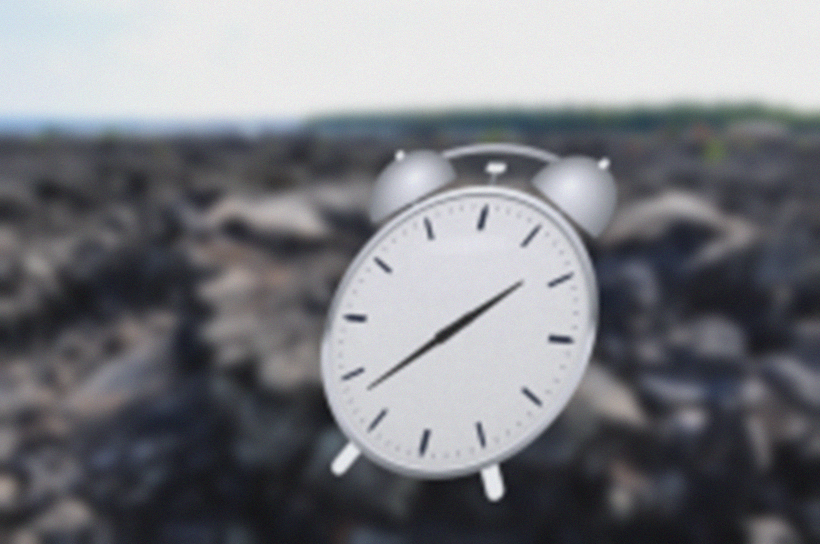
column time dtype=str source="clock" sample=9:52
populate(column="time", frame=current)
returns 1:38
